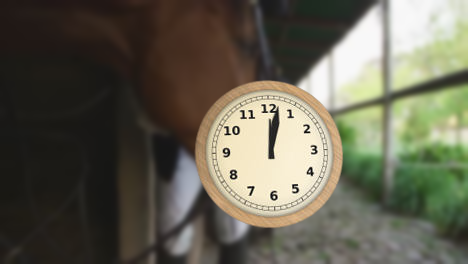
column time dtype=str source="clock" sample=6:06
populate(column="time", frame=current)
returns 12:02
